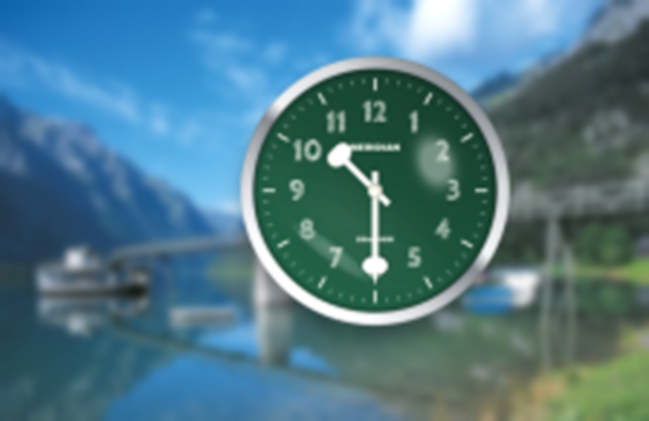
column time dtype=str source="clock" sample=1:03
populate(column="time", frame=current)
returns 10:30
